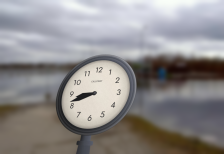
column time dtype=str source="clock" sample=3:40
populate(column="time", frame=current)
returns 8:42
